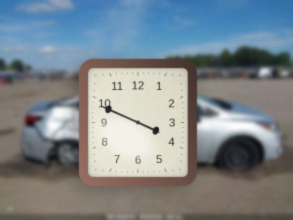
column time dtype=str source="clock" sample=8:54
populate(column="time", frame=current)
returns 3:49
